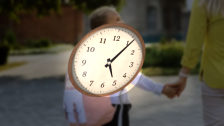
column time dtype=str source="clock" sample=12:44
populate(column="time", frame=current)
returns 5:06
